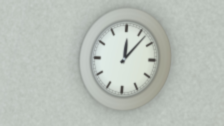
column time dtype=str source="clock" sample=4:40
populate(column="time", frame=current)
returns 12:07
